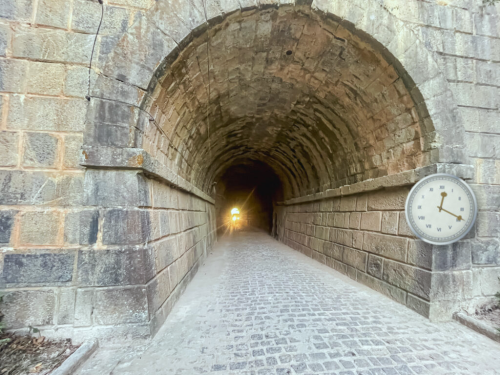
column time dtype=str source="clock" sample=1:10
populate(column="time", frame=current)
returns 12:19
